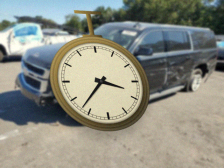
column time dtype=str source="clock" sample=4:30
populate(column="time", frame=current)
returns 3:37
